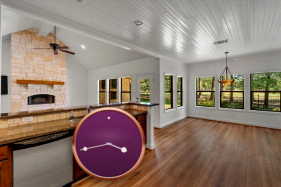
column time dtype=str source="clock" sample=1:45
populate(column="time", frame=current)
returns 3:43
